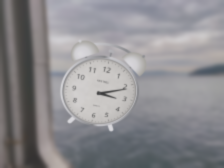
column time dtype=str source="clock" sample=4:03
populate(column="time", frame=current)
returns 3:11
